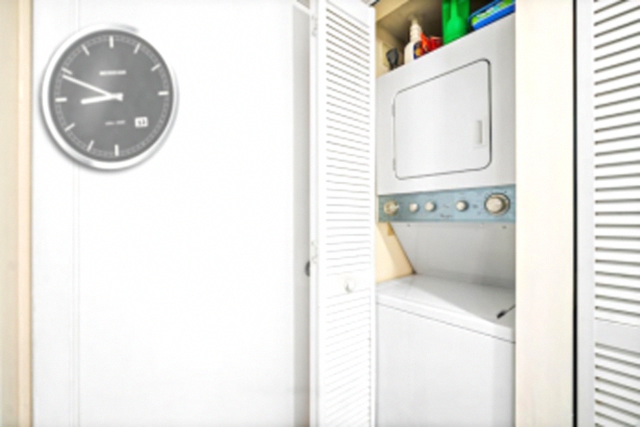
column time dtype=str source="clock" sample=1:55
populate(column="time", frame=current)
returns 8:49
